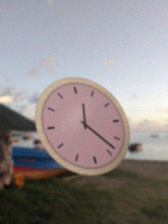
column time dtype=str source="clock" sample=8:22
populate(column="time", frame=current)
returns 12:23
